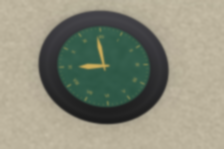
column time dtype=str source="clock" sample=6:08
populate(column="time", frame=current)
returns 8:59
